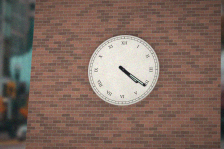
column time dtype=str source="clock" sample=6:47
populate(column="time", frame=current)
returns 4:21
